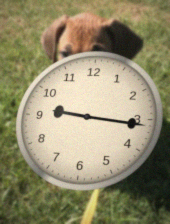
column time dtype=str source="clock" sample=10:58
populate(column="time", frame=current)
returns 9:16
